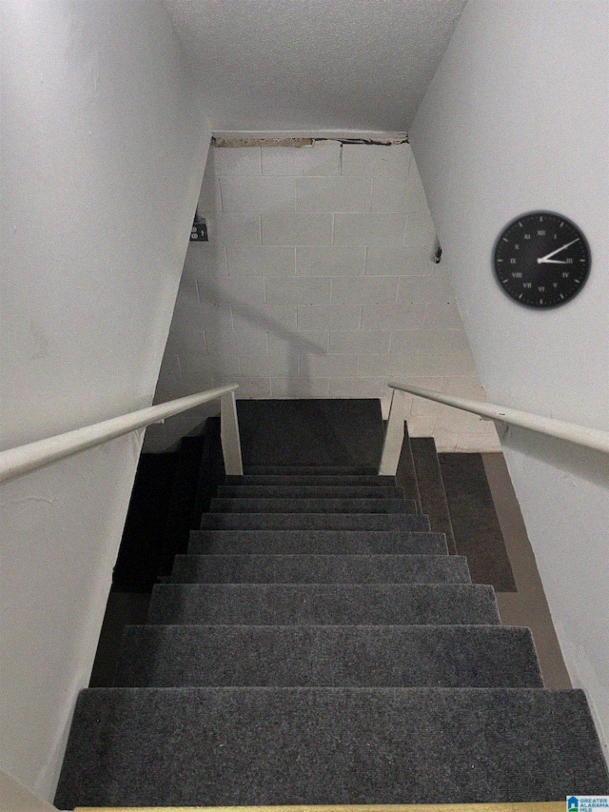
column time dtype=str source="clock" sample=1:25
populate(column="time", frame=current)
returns 3:10
